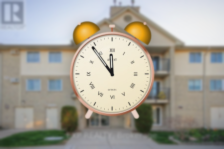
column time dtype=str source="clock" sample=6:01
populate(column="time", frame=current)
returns 11:54
